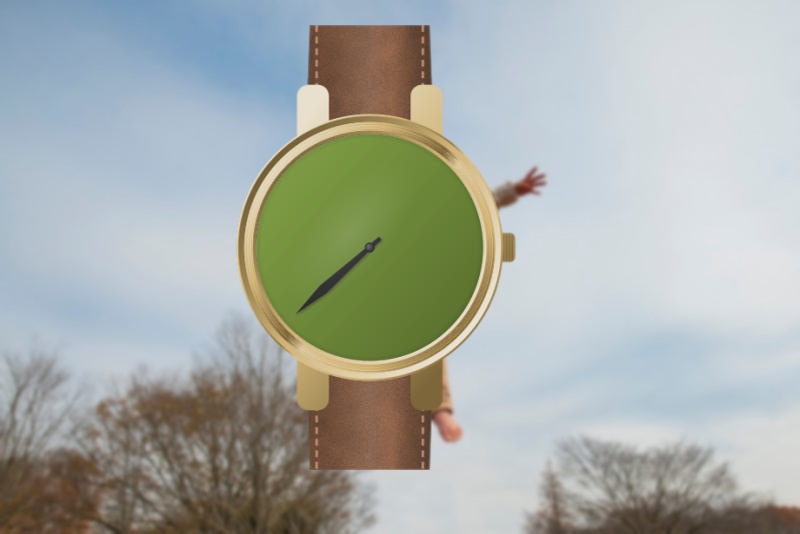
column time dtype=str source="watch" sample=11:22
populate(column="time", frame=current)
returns 7:38
